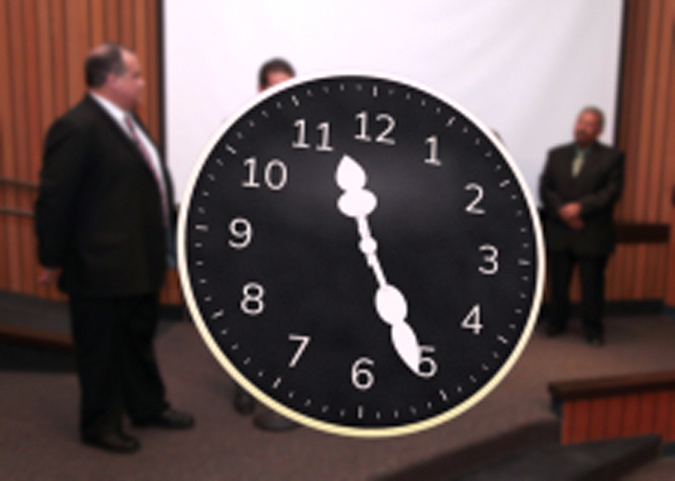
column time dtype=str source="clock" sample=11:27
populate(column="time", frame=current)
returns 11:26
